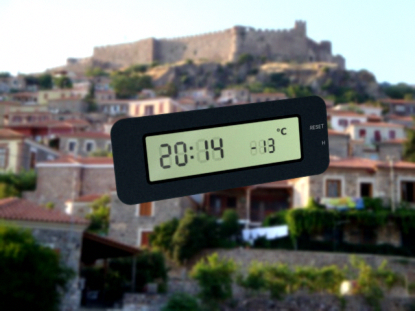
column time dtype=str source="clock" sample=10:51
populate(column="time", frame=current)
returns 20:14
